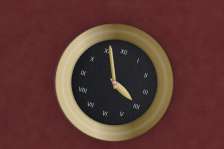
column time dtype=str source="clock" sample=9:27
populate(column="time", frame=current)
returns 3:56
